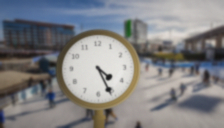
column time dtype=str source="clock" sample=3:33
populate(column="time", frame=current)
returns 4:26
